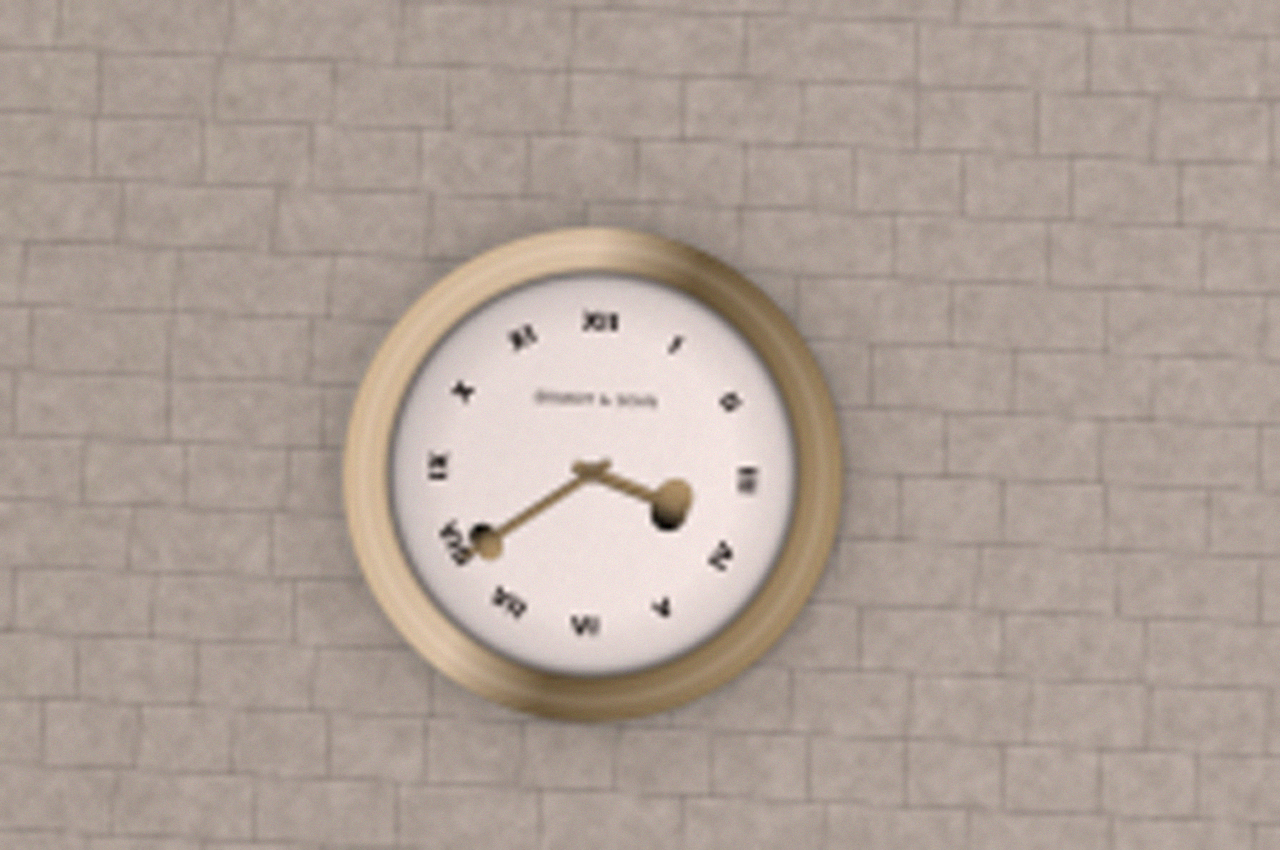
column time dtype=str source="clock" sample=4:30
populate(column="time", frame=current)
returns 3:39
